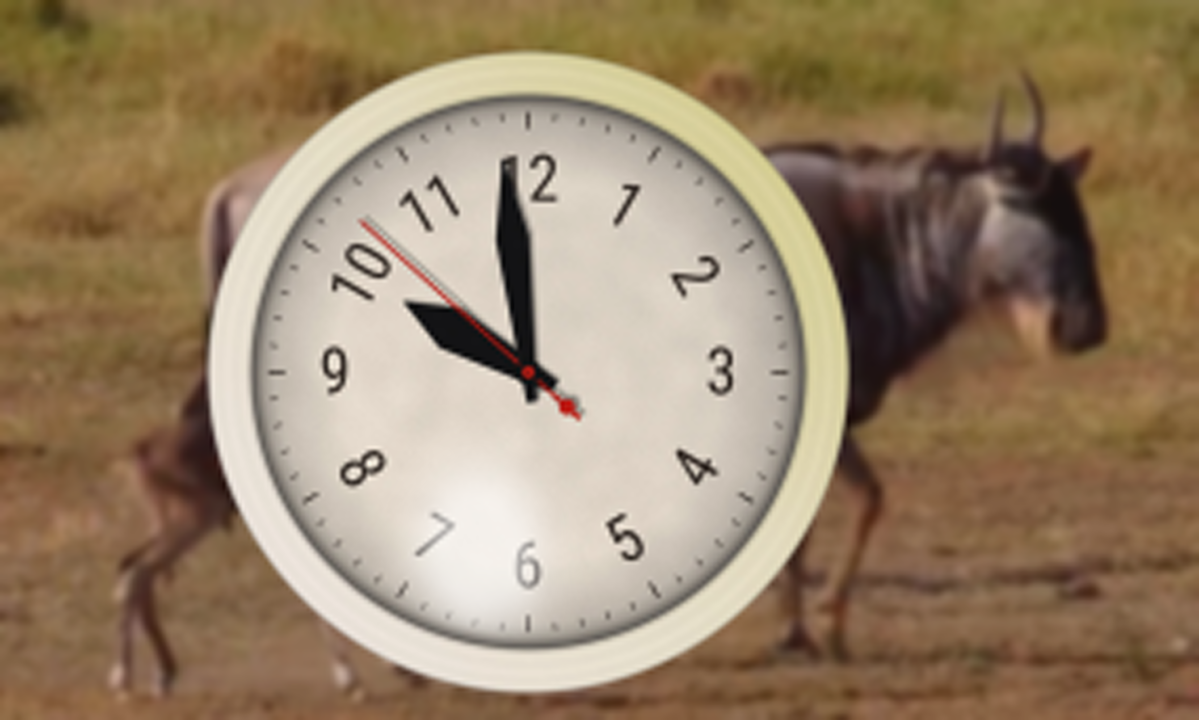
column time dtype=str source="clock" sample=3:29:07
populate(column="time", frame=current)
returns 9:58:52
